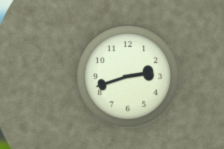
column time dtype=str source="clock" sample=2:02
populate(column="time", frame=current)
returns 2:42
